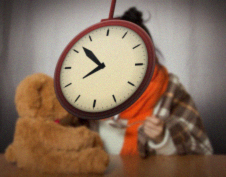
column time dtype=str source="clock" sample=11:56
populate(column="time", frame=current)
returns 7:52
